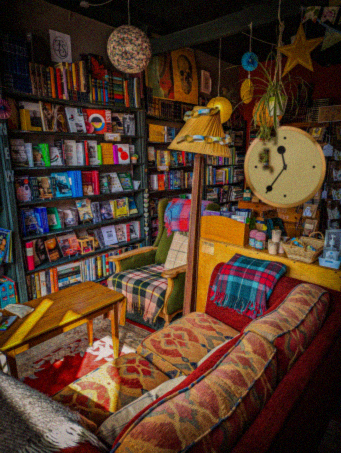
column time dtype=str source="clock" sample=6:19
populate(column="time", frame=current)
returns 11:36
